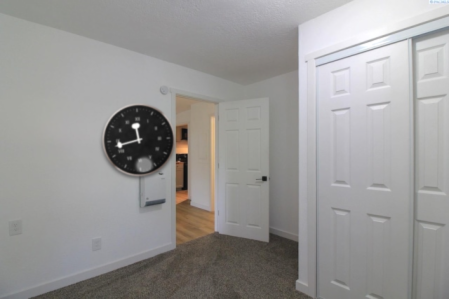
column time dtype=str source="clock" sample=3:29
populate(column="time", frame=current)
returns 11:43
